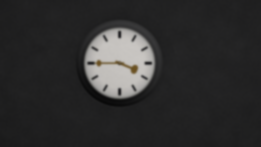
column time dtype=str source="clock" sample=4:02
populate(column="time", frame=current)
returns 3:45
